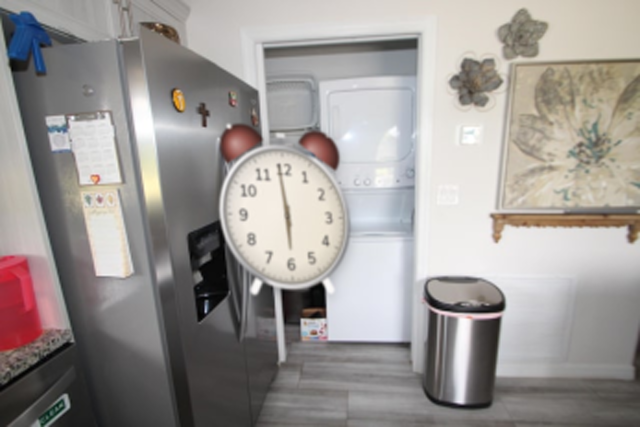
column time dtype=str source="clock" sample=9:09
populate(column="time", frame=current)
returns 5:59
